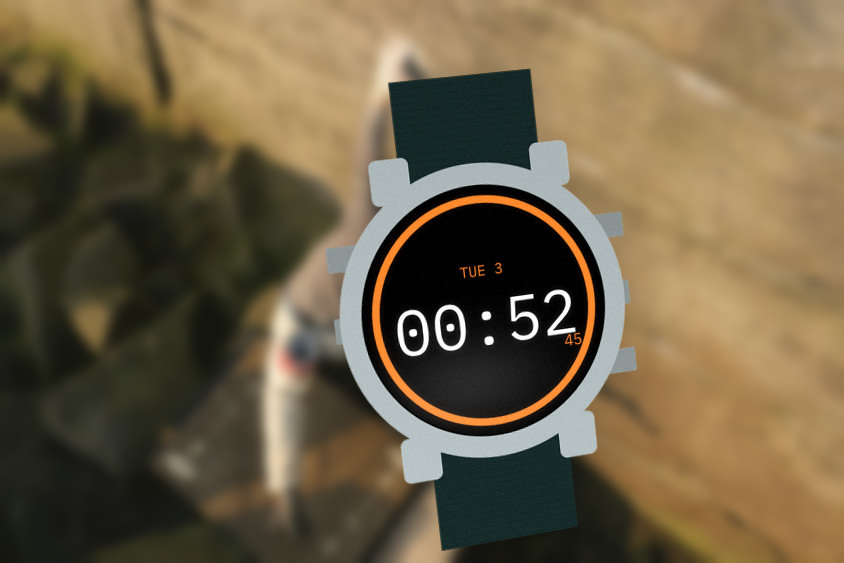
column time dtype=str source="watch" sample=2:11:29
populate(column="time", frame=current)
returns 0:52:45
